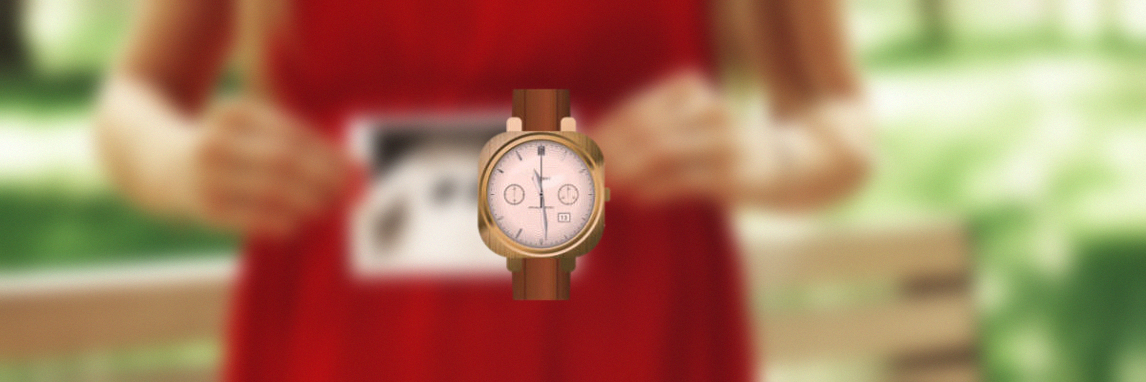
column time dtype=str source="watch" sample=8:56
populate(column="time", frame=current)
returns 11:29
